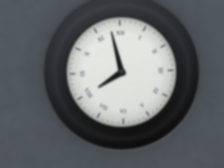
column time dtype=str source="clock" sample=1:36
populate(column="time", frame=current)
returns 7:58
